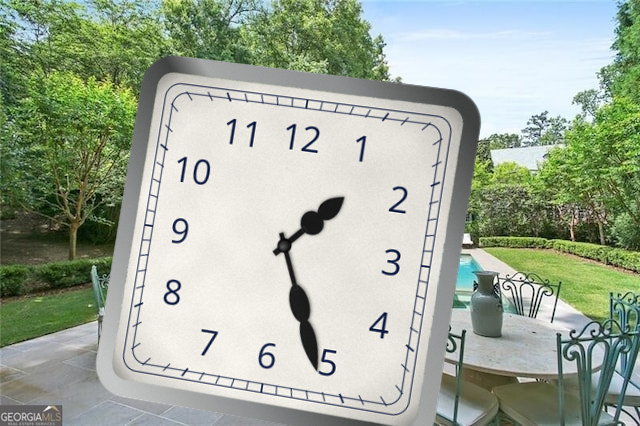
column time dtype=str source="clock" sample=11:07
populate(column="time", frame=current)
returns 1:26
